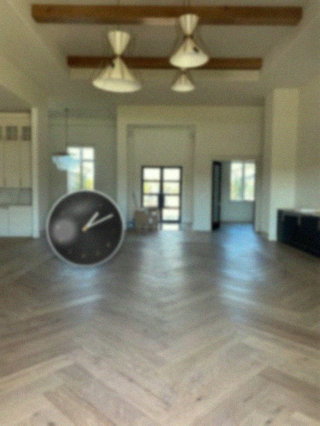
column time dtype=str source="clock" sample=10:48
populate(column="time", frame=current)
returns 1:10
